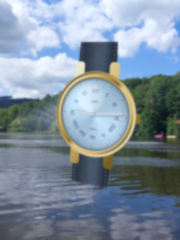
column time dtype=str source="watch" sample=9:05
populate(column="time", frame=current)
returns 9:14
